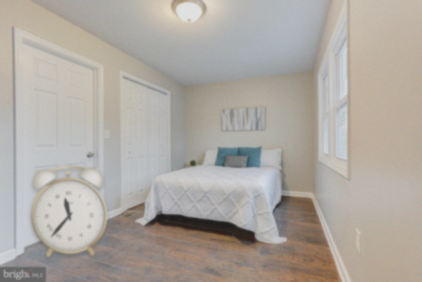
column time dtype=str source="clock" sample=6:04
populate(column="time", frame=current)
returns 11:37
